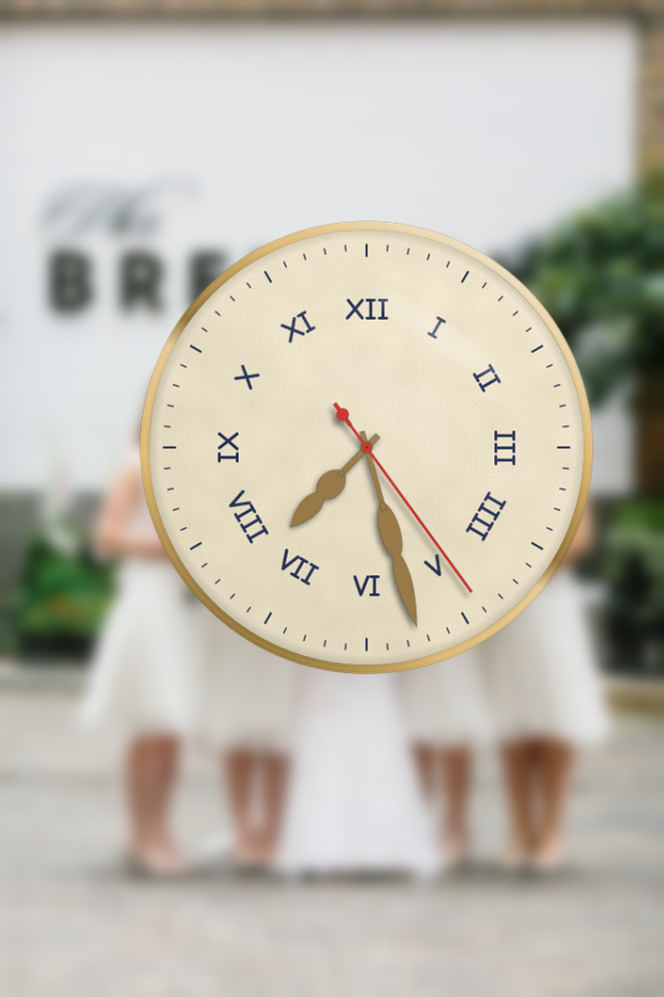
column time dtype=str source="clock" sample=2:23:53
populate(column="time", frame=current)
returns 7:27:24
